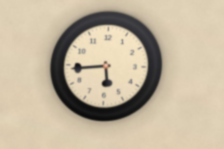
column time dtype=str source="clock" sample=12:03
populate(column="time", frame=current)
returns 5:44
